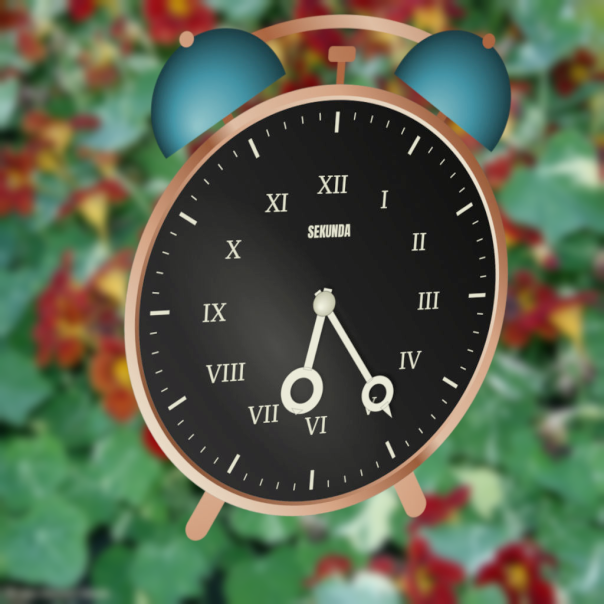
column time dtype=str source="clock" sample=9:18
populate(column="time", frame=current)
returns 6:24
